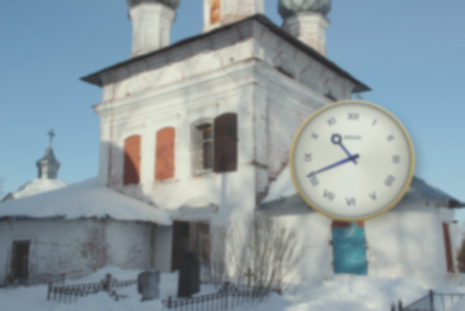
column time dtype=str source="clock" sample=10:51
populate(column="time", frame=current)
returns 10:41
